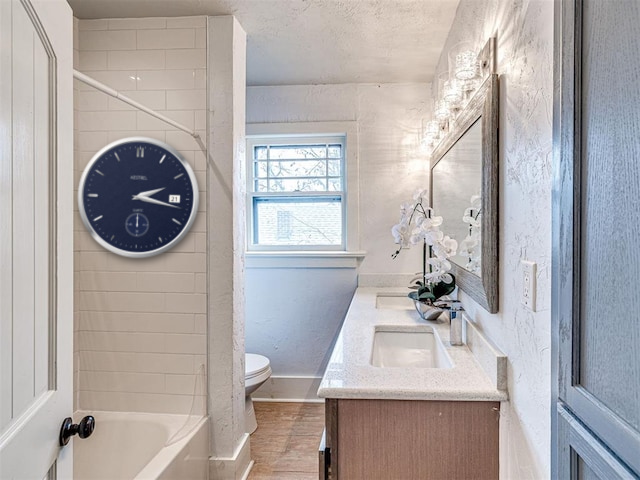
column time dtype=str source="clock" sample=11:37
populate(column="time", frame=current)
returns 2:17
